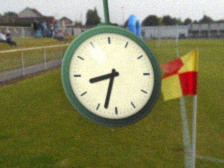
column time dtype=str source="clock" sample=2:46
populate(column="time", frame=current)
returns 8:33
